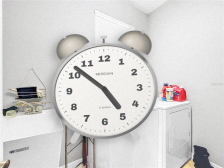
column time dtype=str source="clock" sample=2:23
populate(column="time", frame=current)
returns 4:52
